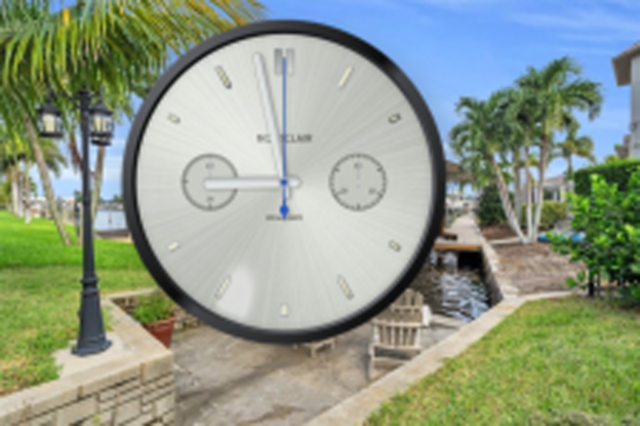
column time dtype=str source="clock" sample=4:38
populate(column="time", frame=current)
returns 8:58
